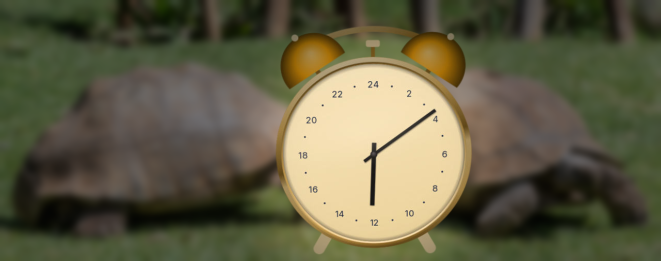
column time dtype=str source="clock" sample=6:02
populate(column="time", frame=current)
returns 12:09
